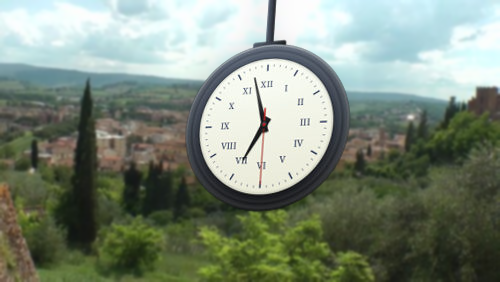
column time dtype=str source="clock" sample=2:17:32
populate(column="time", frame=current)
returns 6:57:30
